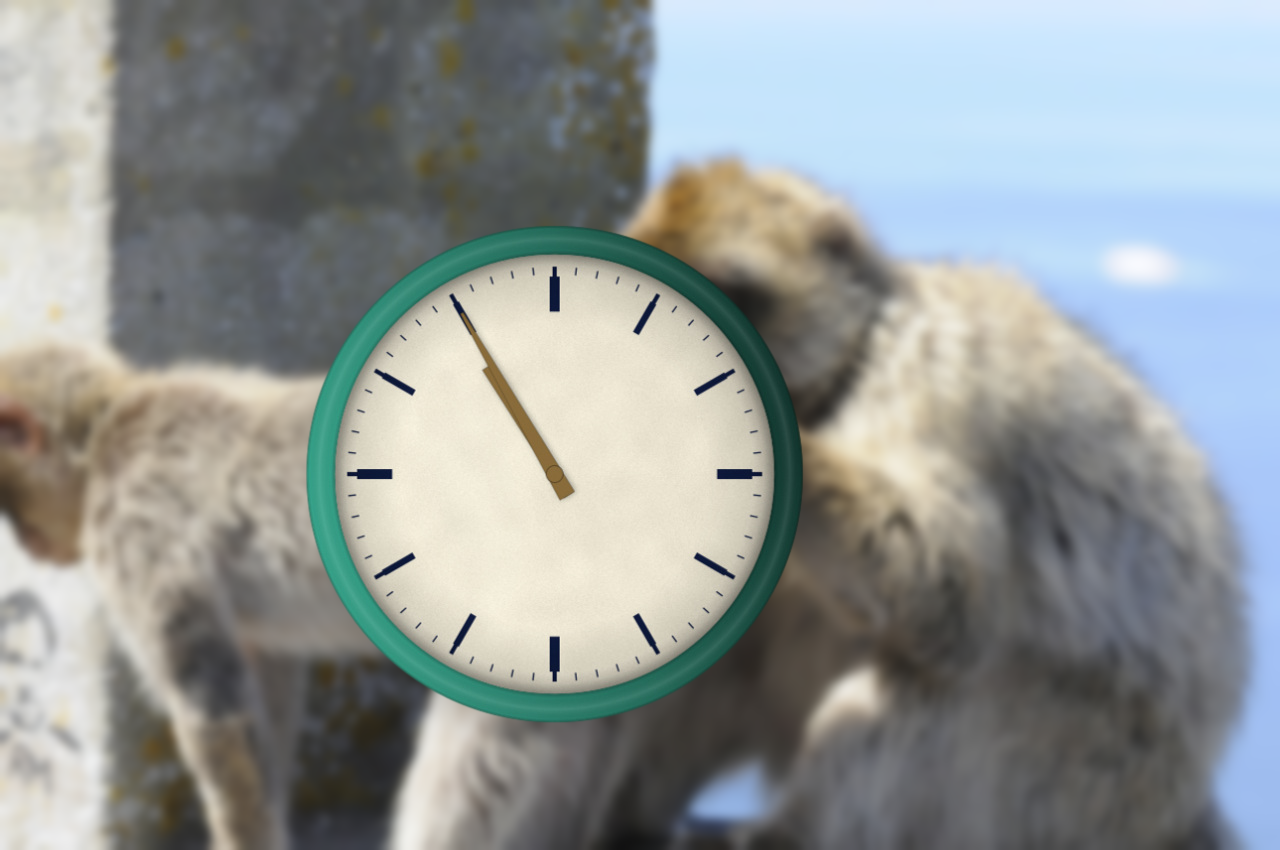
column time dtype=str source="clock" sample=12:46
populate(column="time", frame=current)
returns 10:55
